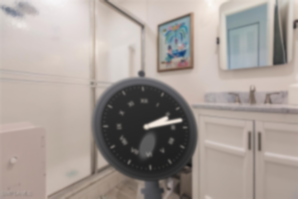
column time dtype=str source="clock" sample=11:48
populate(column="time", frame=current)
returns 2:13
